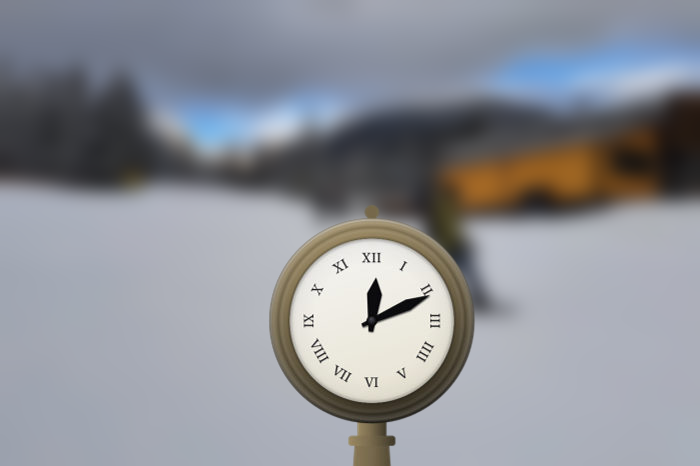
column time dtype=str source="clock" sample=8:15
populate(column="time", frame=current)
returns 12:11
